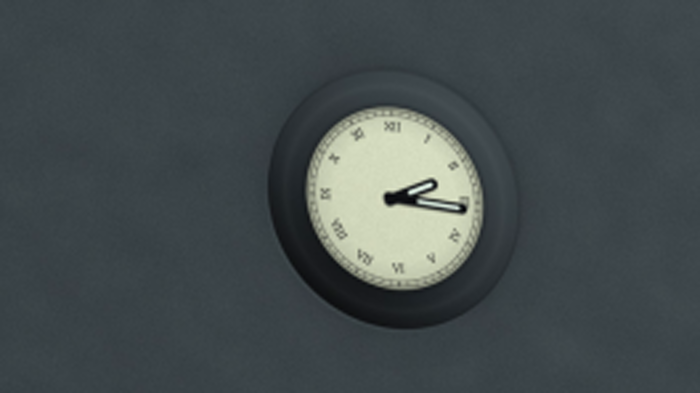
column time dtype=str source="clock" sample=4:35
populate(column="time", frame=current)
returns 2:16
